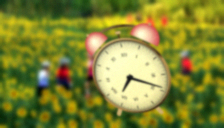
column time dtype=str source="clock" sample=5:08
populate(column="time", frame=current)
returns 7:19
